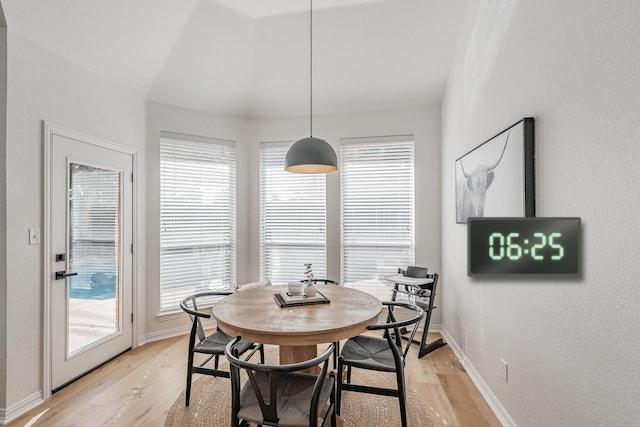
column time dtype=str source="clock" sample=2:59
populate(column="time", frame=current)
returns 6:25
